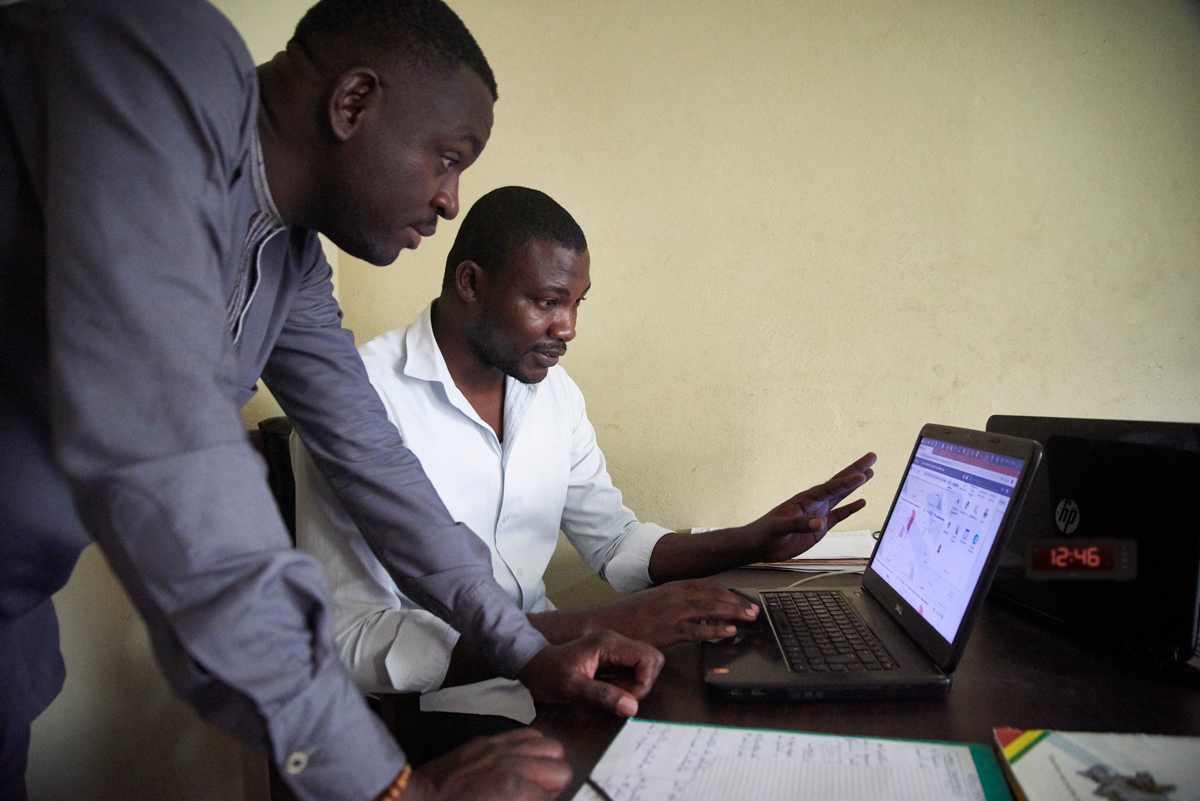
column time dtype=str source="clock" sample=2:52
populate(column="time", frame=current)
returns 12:46
